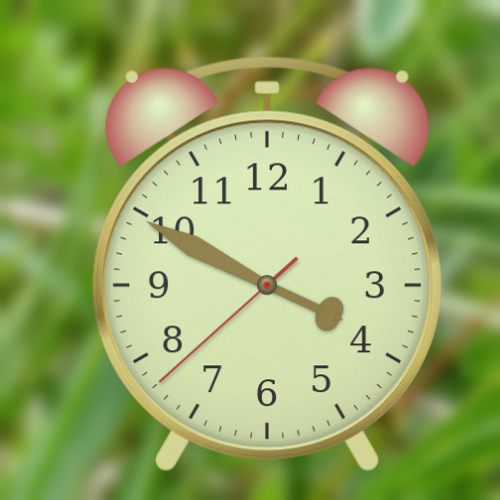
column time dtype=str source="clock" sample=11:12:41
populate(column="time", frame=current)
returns 3:49:38
